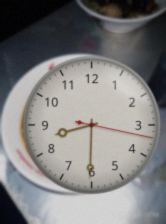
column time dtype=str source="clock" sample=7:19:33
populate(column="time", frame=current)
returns 8:30:17
